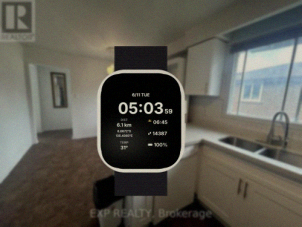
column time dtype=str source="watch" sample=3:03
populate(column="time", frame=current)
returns 5:03
